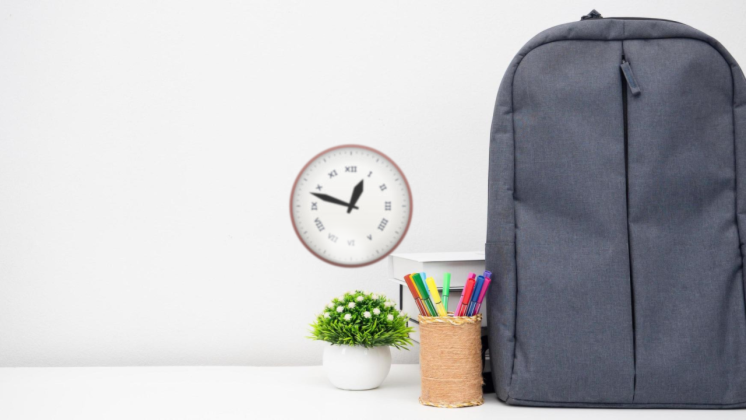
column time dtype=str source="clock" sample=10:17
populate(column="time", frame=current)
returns 12:48
